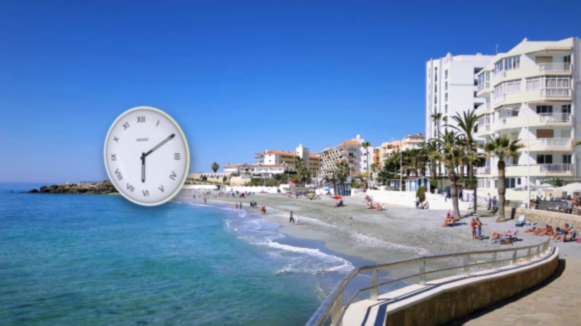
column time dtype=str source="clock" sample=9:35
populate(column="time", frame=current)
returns 6:10
